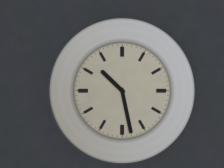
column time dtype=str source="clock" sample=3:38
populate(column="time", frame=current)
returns 10:28
